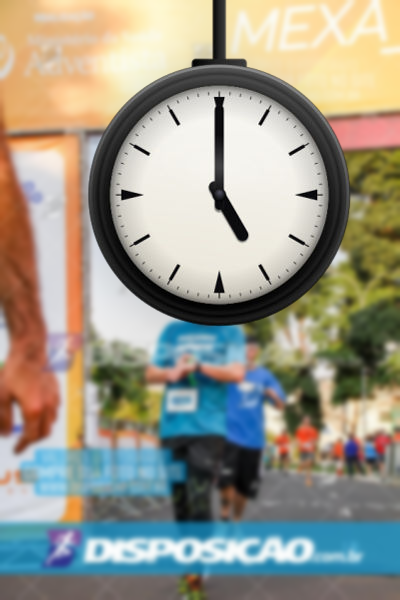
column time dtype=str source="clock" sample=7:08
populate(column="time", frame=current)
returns 5:00
